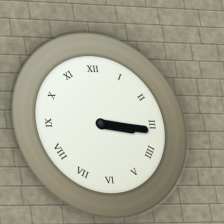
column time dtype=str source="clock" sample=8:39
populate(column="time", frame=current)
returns 3:16
